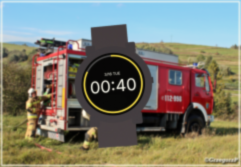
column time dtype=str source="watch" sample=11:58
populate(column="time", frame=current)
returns 0:40
